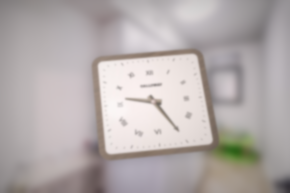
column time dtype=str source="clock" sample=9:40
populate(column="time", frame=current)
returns 9:25
